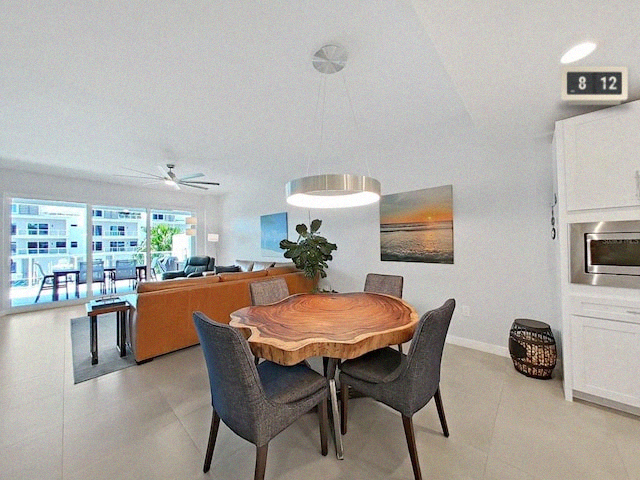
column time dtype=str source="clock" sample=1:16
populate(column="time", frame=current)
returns 8:12
